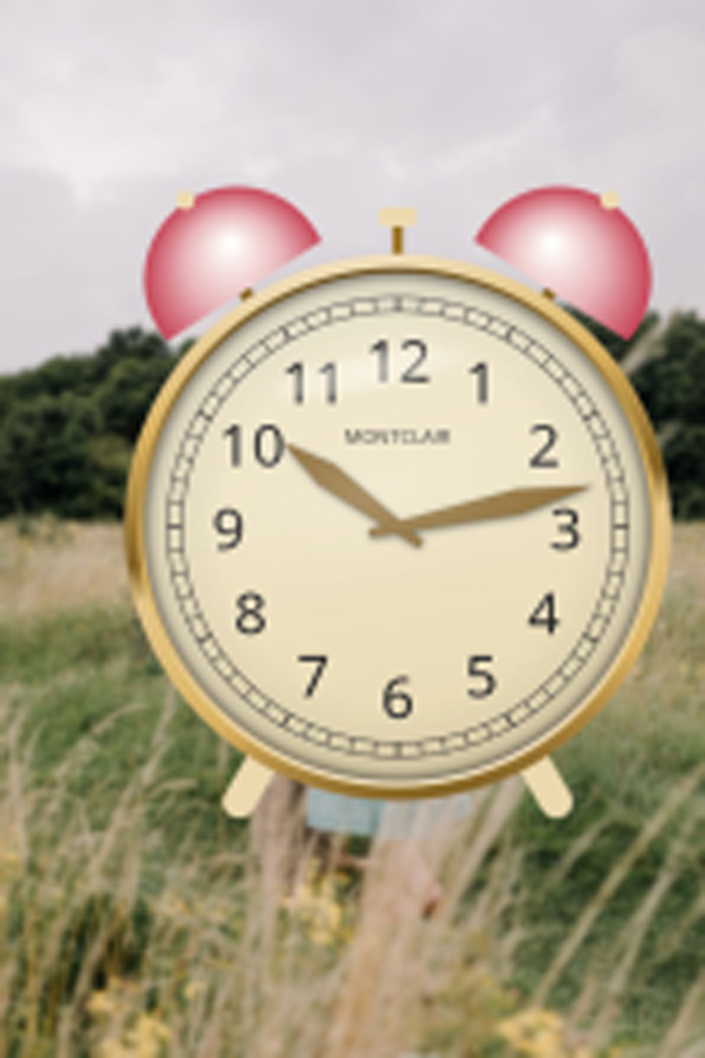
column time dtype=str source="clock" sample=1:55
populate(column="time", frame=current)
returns 10:13
